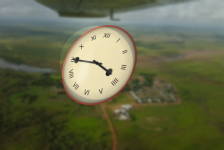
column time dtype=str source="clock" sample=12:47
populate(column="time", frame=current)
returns 3:45
